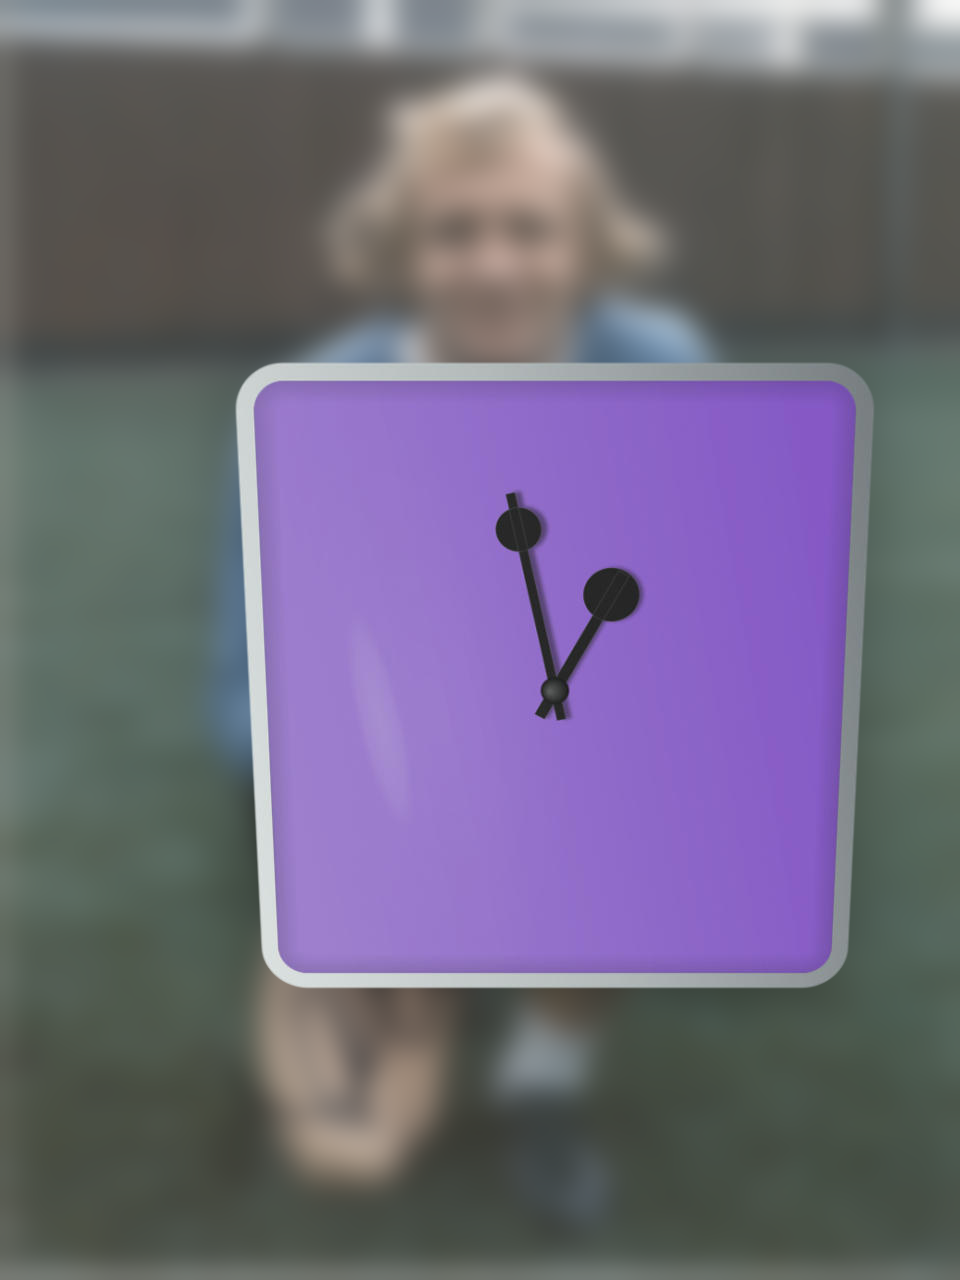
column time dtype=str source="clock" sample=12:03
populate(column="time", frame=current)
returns 12:58
